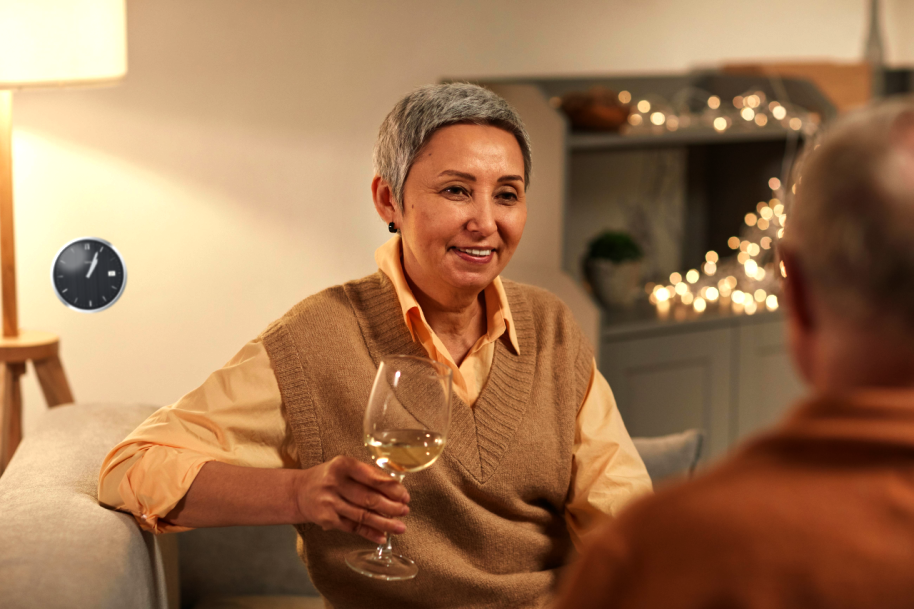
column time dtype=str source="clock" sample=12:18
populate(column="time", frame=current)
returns 1:04
